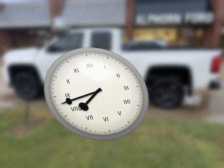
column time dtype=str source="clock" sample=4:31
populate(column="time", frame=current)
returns 7:43
